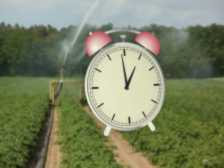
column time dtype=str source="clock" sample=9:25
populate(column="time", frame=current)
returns 12:59
